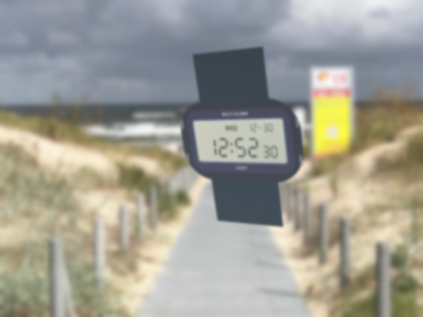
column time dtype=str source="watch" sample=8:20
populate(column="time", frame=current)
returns 12:52
